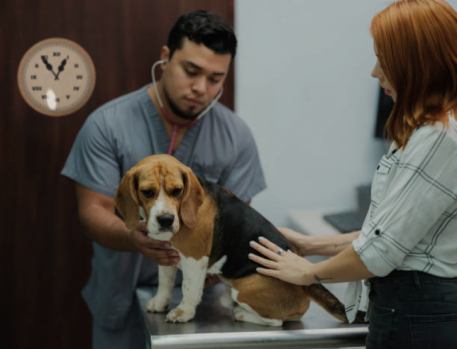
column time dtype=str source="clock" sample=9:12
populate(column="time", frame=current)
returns 12:54
